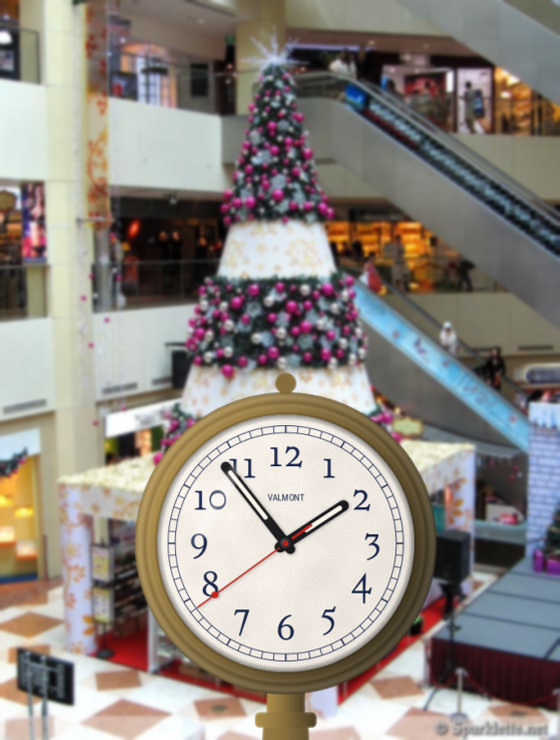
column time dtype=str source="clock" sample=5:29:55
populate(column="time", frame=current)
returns 1:53:39
